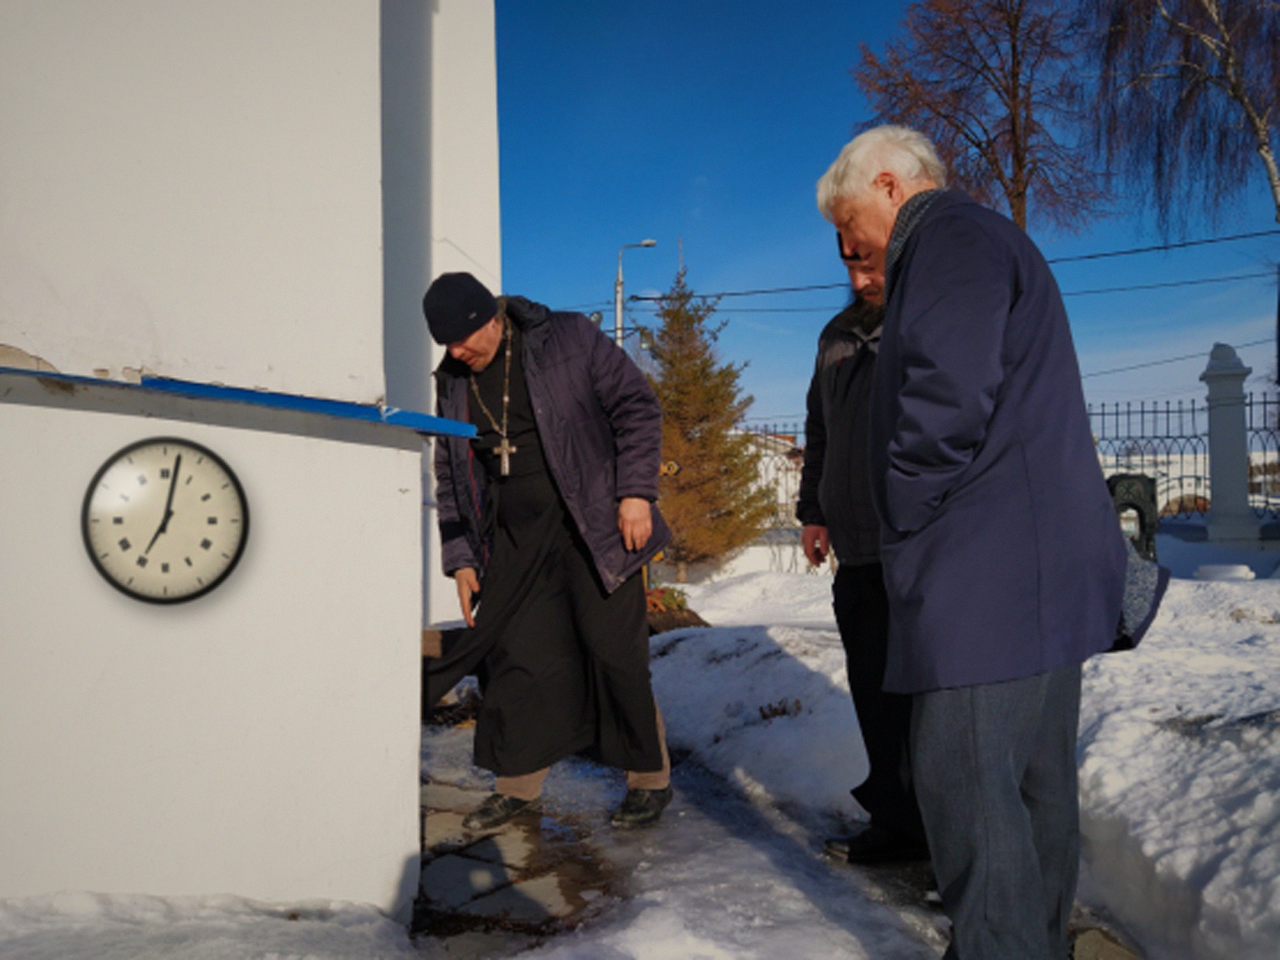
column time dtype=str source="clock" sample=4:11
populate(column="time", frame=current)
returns 7:02
